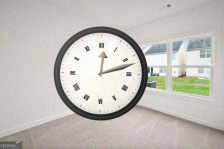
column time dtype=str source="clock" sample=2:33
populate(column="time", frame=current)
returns 12:12
